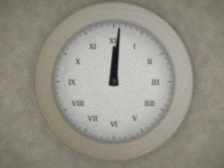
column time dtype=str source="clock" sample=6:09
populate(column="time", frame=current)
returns 12:01
